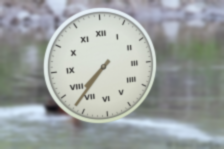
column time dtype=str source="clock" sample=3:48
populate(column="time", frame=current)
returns 7:37
